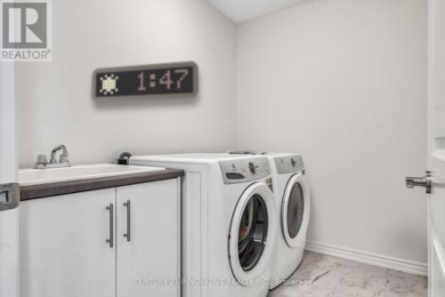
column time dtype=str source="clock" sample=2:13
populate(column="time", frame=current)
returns 1:47
